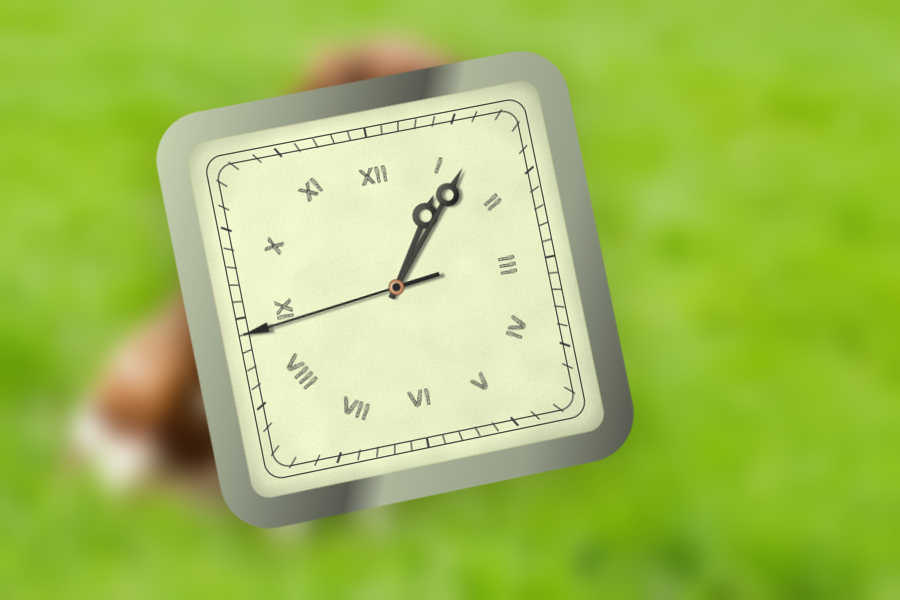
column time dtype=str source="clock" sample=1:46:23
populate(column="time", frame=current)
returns 1:06:44
